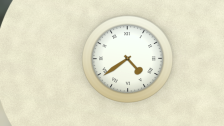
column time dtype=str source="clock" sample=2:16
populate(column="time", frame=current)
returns 4:39
